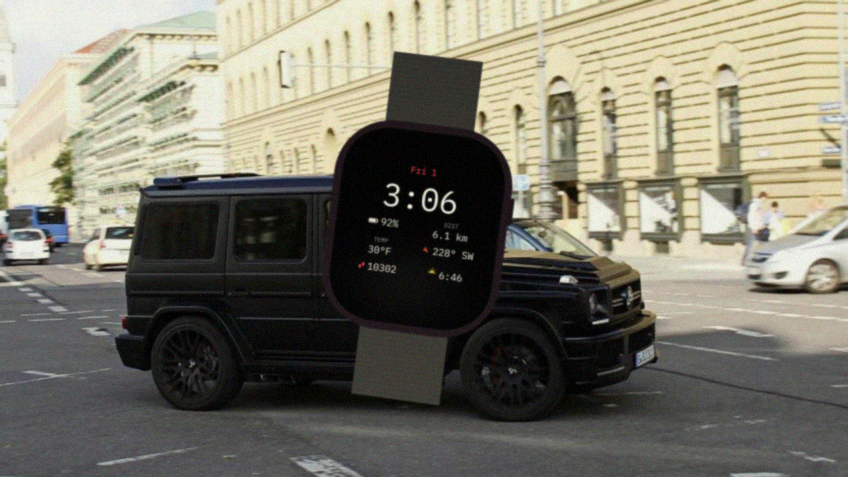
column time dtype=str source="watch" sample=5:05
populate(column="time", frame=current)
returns 3:06
